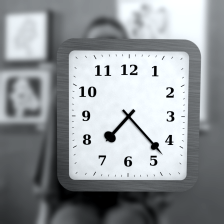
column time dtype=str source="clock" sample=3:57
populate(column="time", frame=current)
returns 7:23
